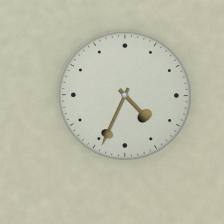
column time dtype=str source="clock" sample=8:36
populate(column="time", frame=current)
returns 4:34
